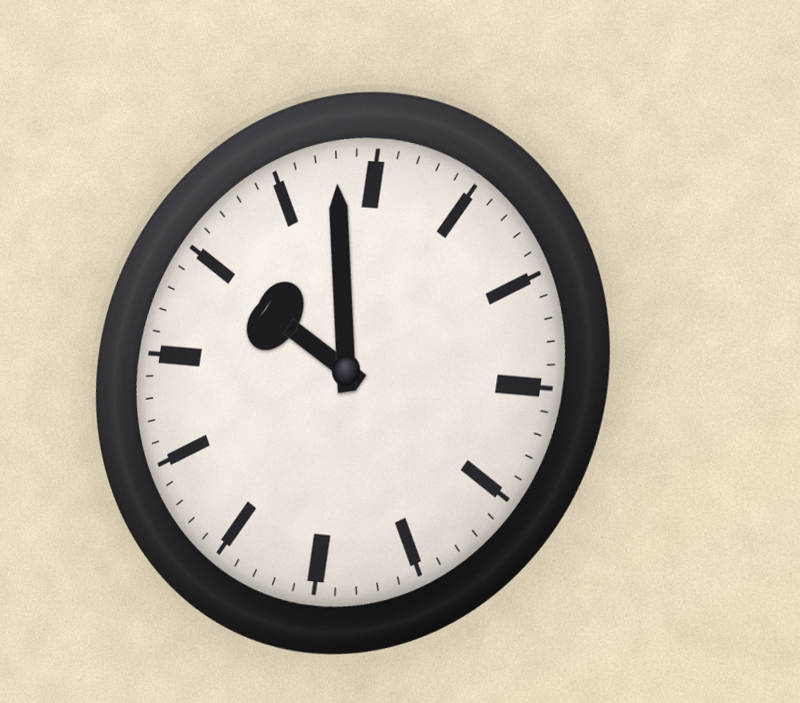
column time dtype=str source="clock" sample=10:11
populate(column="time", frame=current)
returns 9:58
